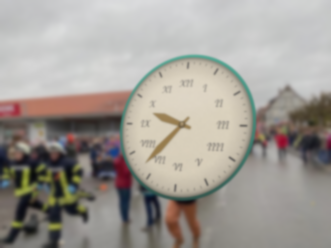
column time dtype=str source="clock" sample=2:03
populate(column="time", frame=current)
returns 9:37
